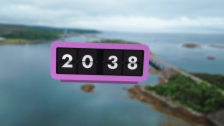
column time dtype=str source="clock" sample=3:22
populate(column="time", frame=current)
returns 20:38
